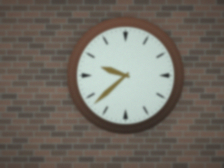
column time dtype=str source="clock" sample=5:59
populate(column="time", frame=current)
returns 9:38
